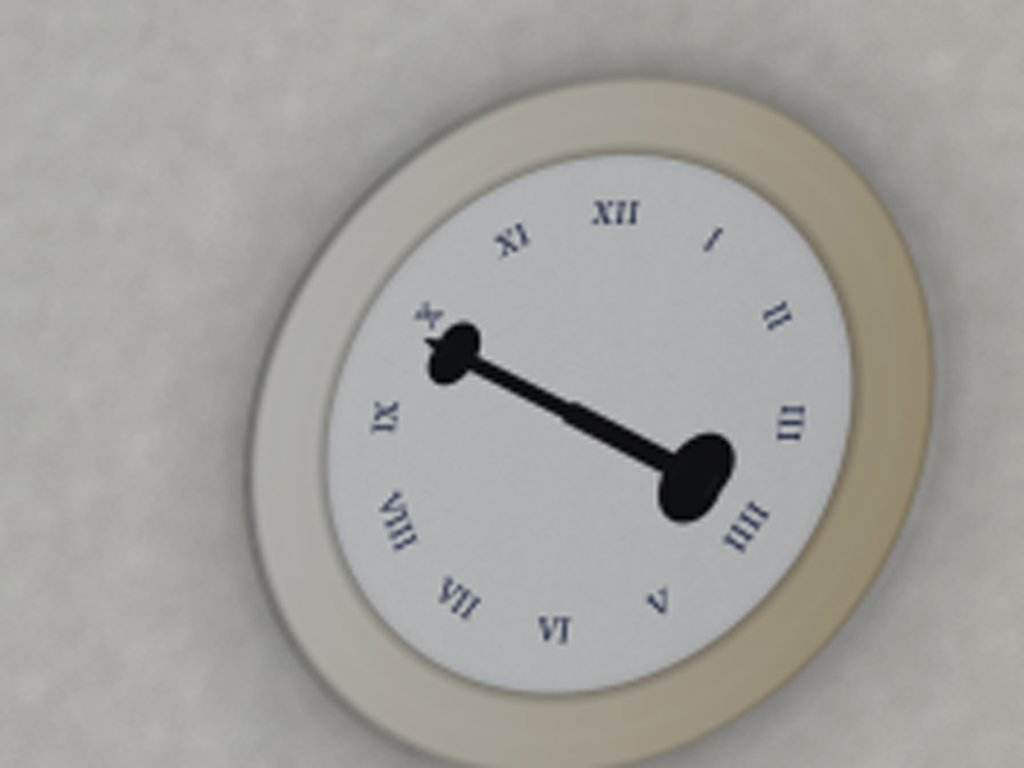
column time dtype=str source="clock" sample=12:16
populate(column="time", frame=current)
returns 3:49
